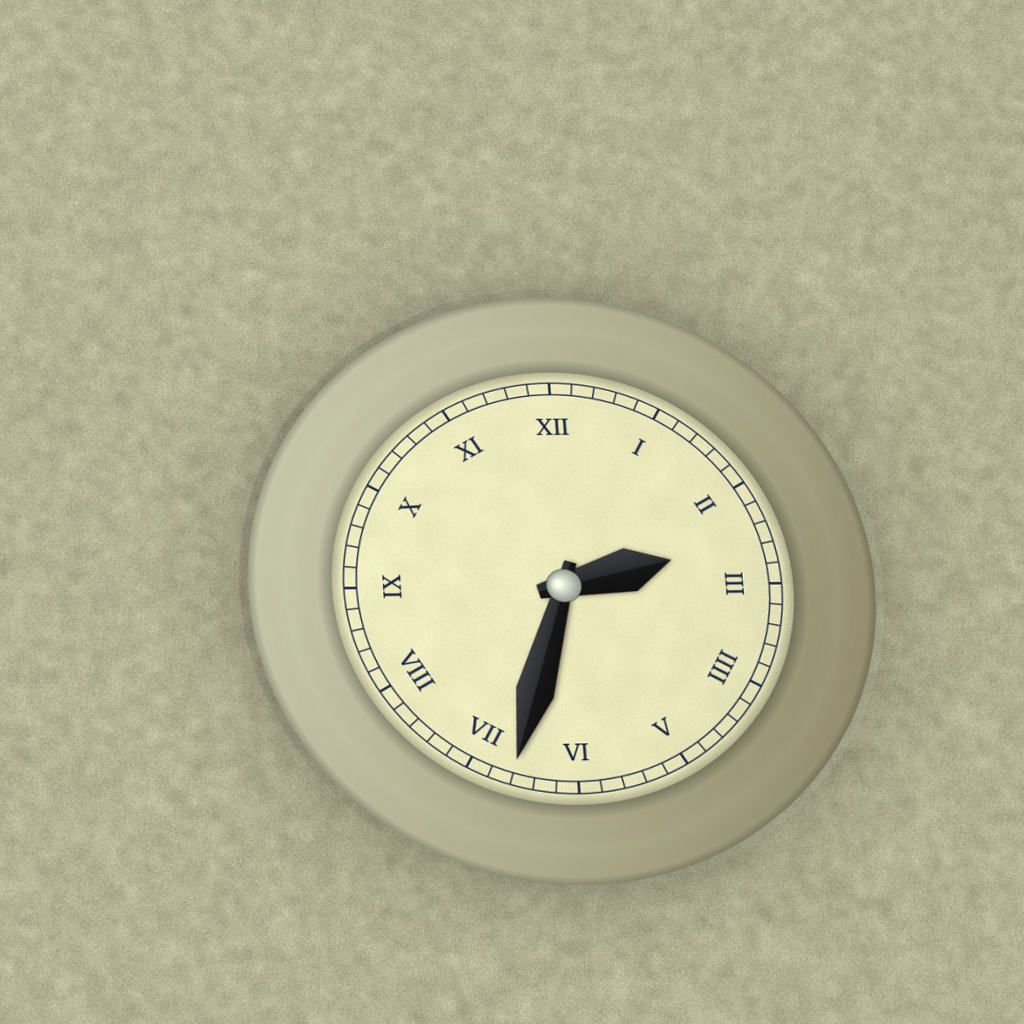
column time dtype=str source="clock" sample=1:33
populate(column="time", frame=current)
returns 2:33
